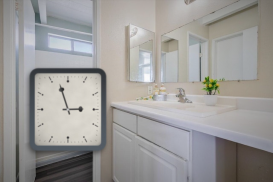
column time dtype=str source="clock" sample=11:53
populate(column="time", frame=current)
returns 2:57
